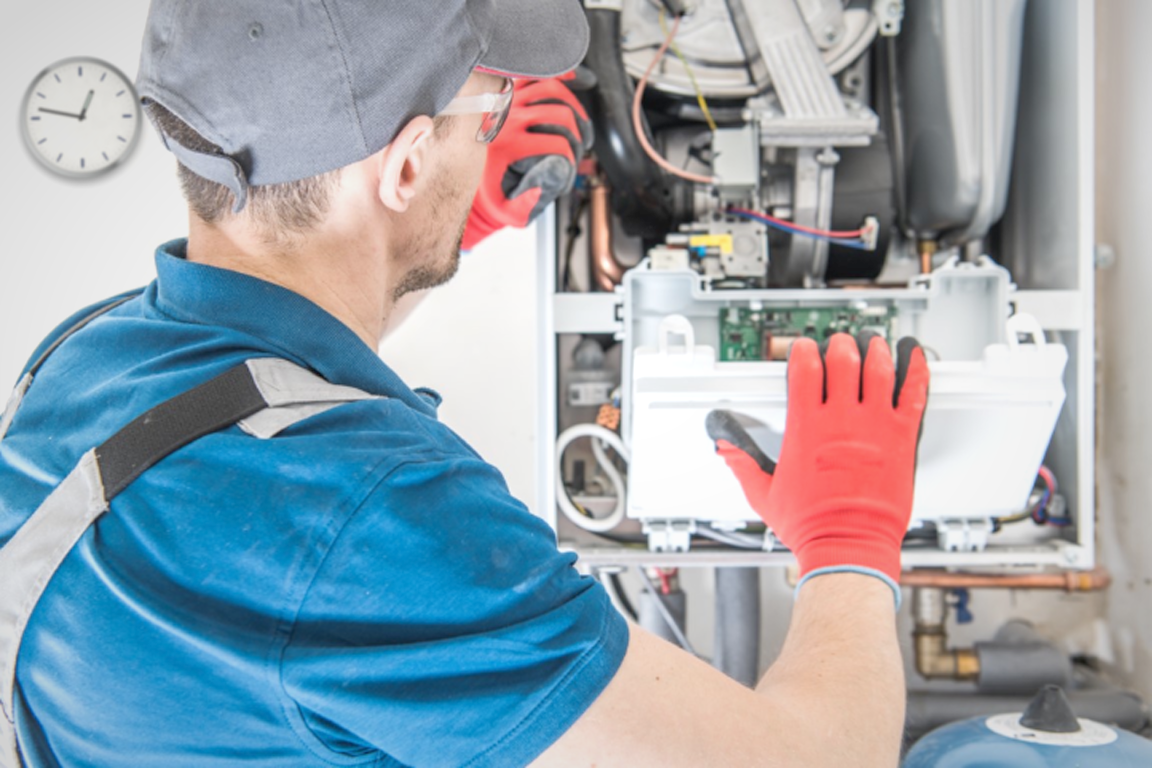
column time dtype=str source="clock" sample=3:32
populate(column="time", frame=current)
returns 12:47
